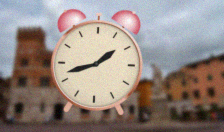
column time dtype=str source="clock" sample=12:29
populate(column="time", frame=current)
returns 1:42
